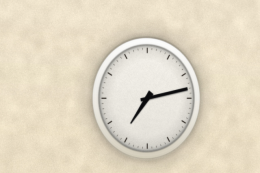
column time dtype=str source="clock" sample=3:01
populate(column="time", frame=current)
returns 7:13
